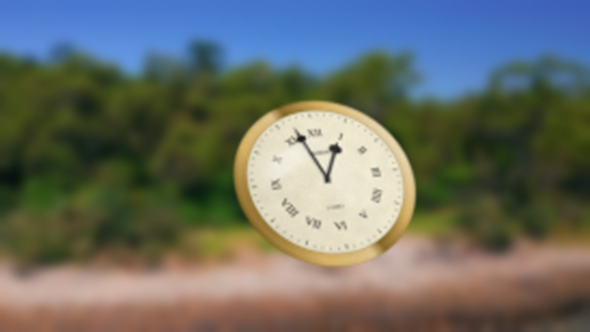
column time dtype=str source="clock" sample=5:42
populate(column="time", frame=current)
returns 12:57
